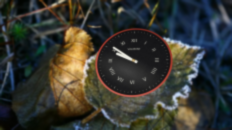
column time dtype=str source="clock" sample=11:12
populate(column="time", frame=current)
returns 9:51
